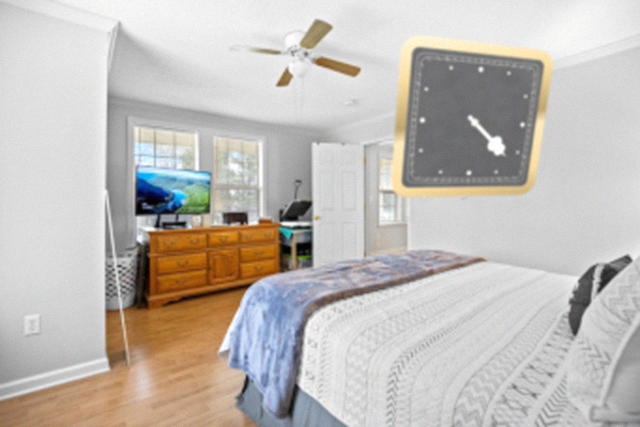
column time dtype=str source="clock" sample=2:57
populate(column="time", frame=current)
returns 4:22
